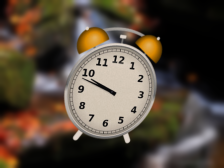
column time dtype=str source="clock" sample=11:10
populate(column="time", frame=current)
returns 9:48
